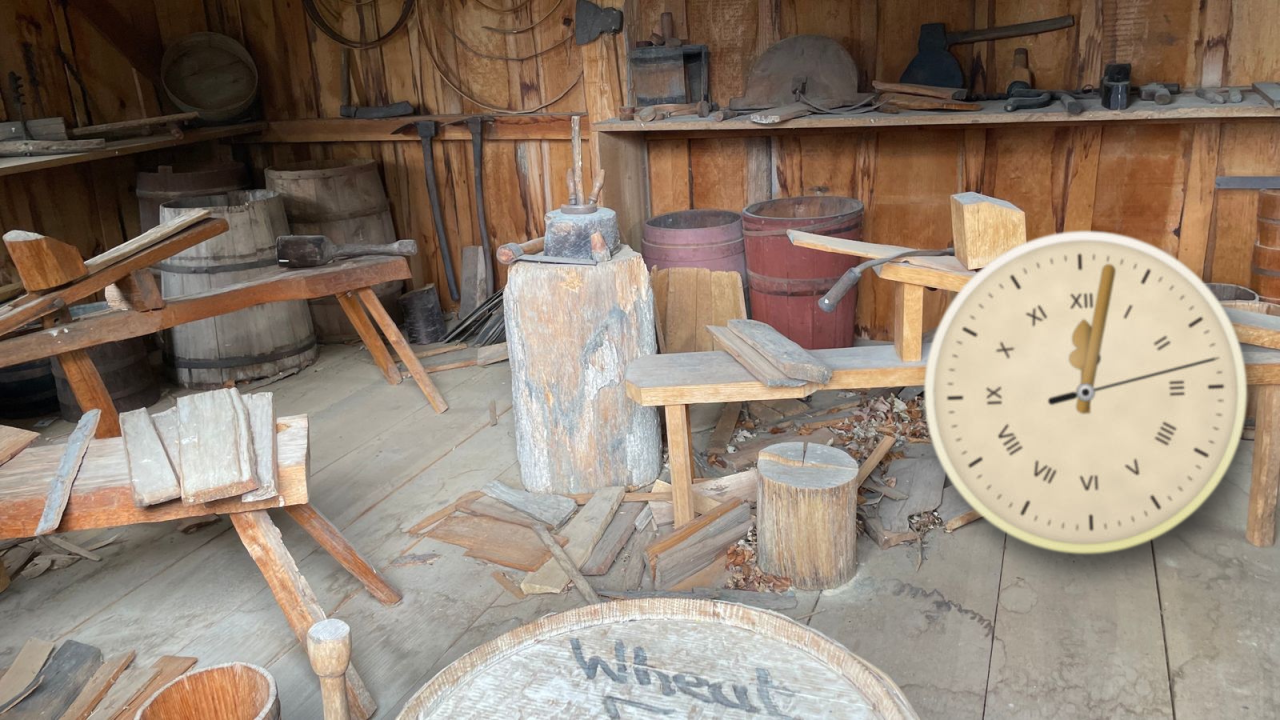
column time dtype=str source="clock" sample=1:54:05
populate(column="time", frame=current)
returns 12:02:13
